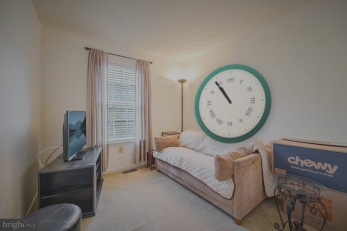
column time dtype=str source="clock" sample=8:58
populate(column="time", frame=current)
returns 10:54
